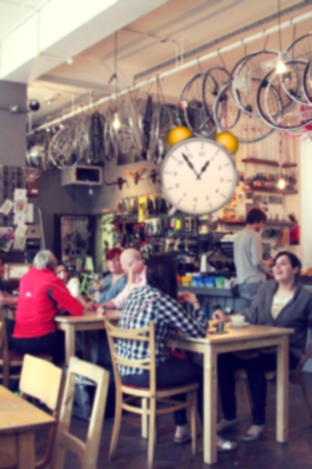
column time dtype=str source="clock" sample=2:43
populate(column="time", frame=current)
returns 12:53
